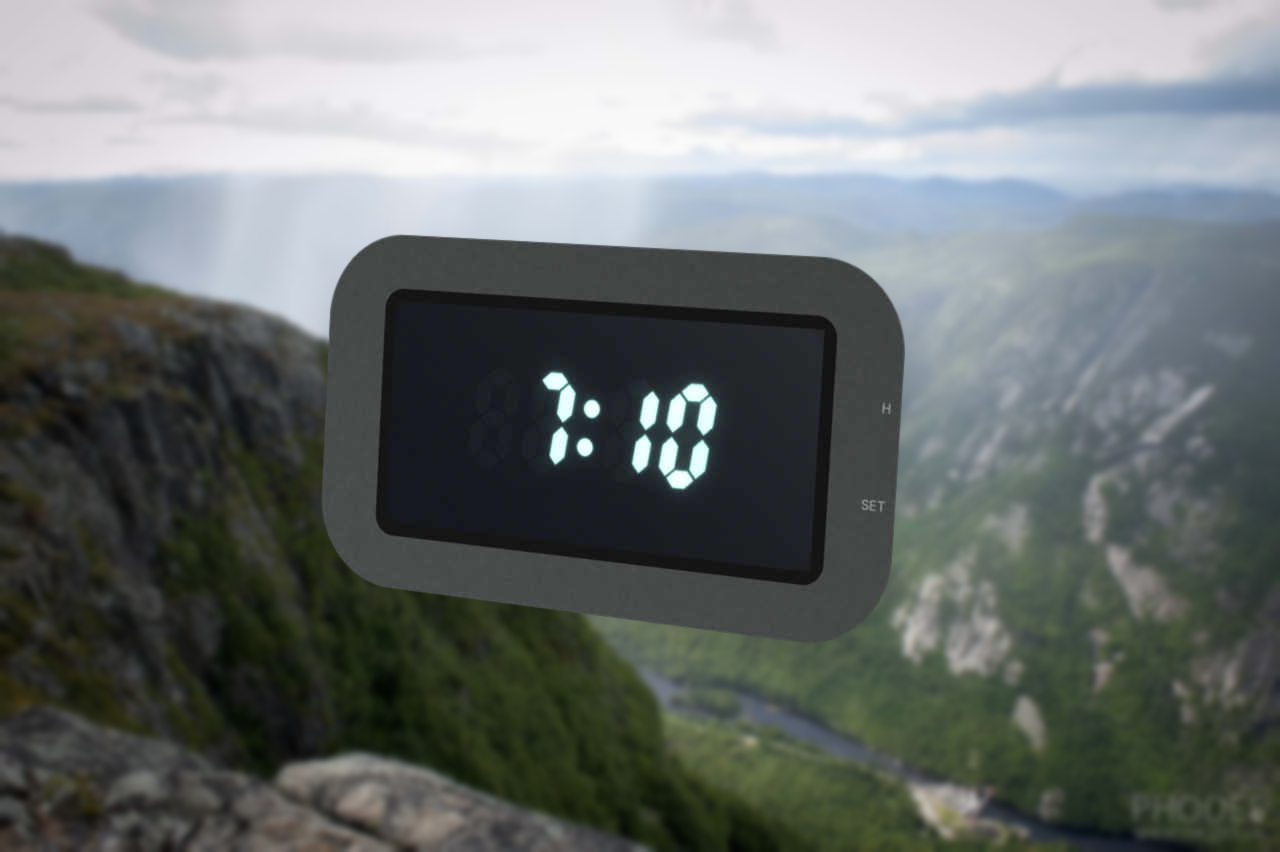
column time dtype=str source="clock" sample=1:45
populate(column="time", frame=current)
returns 7:10
